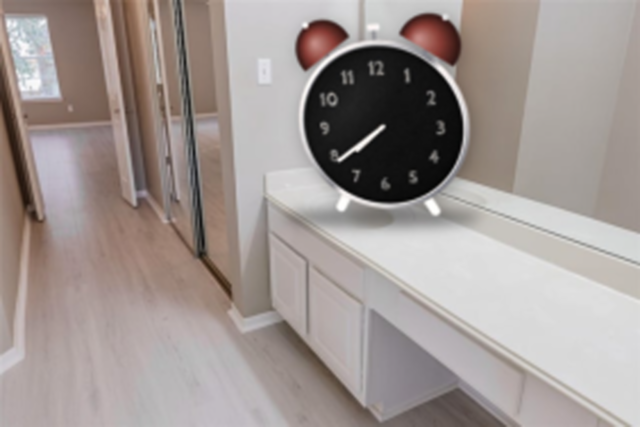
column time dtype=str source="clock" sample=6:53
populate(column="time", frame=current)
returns 7:39
